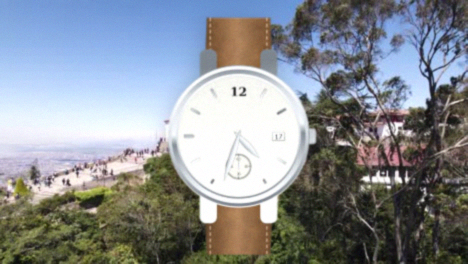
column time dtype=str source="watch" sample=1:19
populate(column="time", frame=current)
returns 4:33
